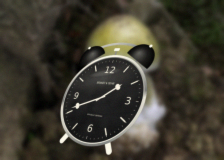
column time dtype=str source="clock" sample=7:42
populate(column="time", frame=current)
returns 1:41
